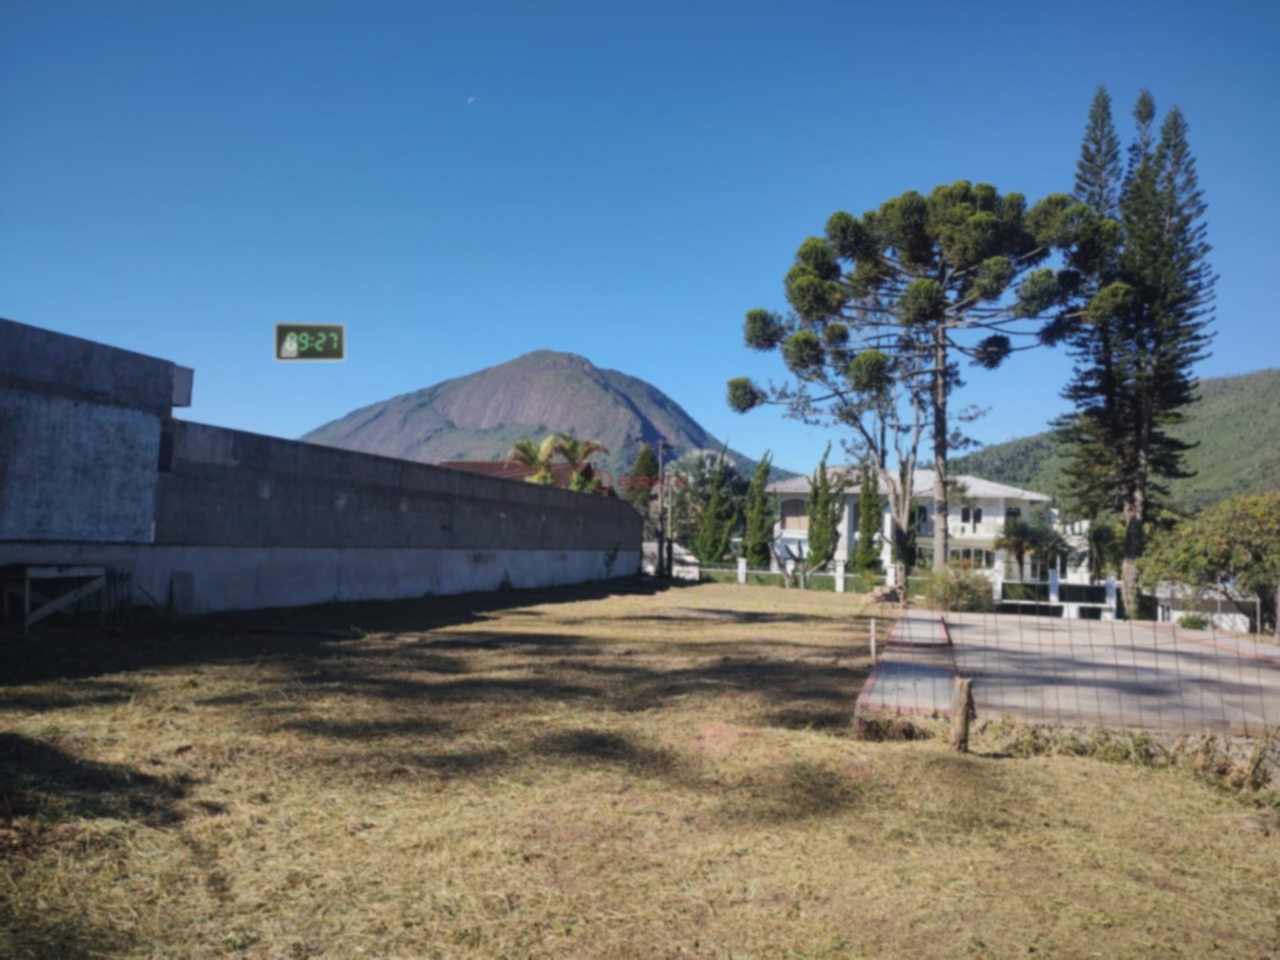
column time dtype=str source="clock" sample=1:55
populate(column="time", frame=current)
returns 9:27
